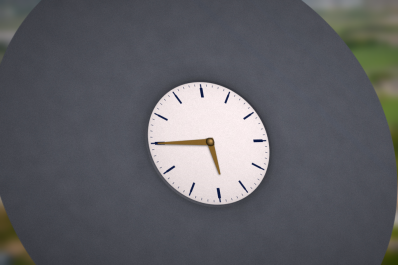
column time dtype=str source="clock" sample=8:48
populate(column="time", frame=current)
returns 5:45
